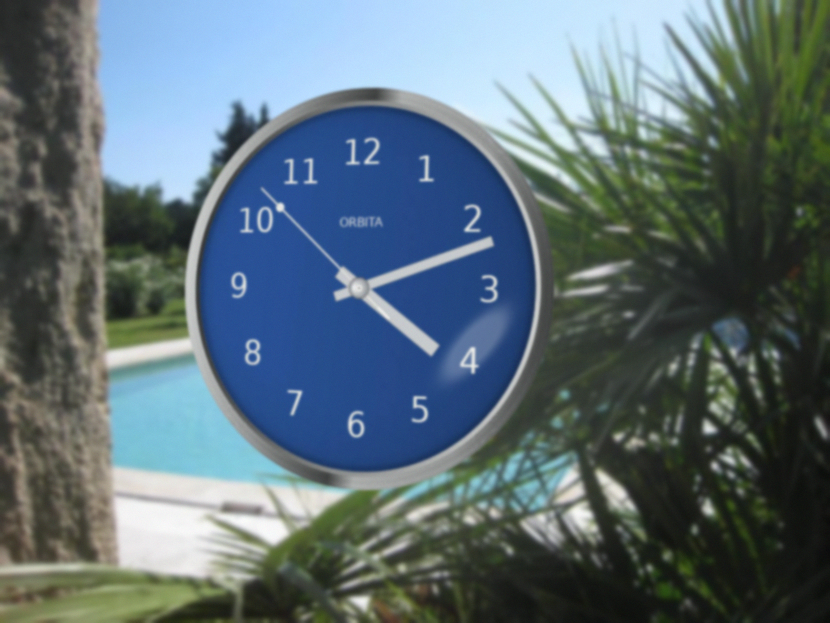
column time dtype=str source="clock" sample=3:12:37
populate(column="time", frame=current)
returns 4:11:52
